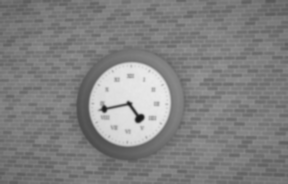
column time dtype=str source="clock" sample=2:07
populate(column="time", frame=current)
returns 4:43
